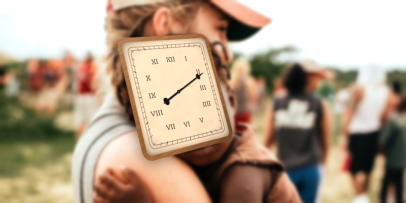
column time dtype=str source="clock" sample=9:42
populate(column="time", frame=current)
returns 8:11
